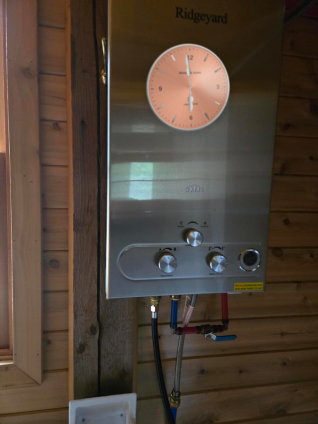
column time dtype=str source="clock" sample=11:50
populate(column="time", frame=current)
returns 5:59
